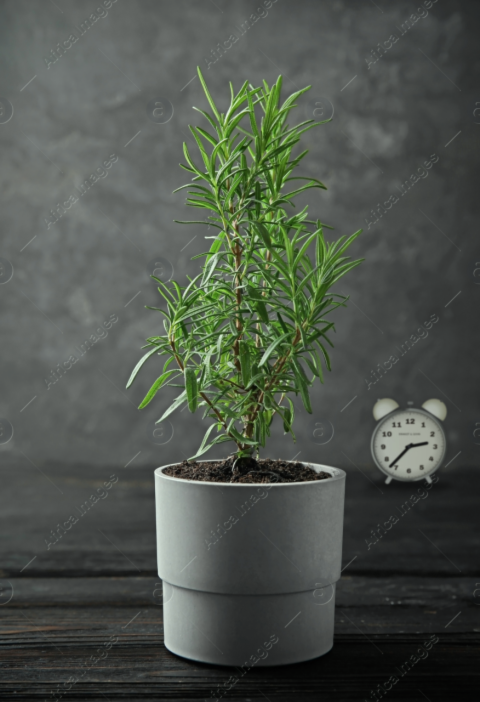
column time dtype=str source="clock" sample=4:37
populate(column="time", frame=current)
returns 2:37
